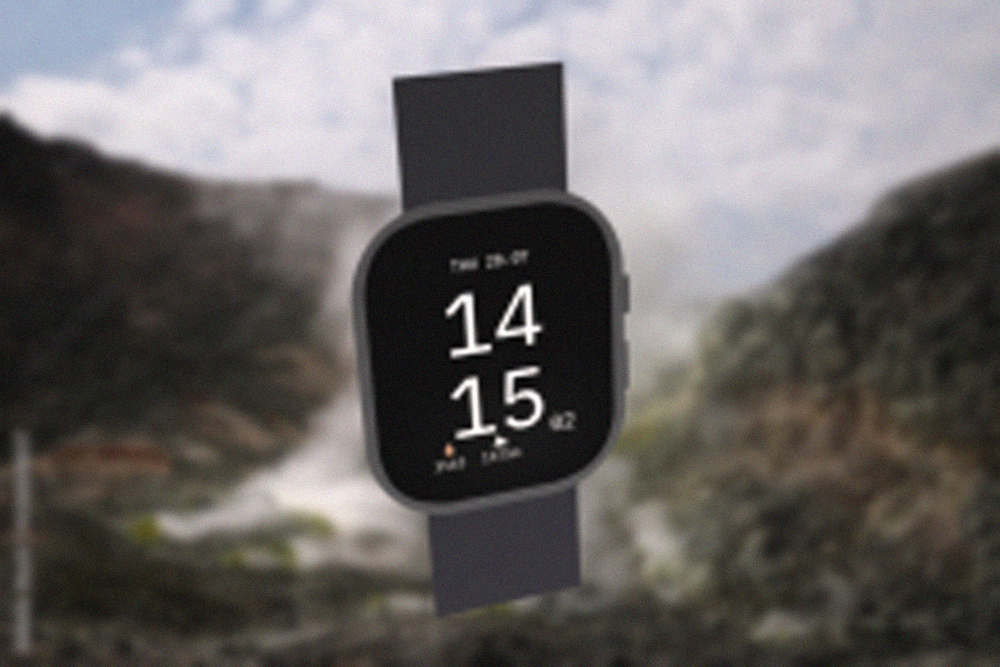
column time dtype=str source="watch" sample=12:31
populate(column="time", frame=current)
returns 14:15
